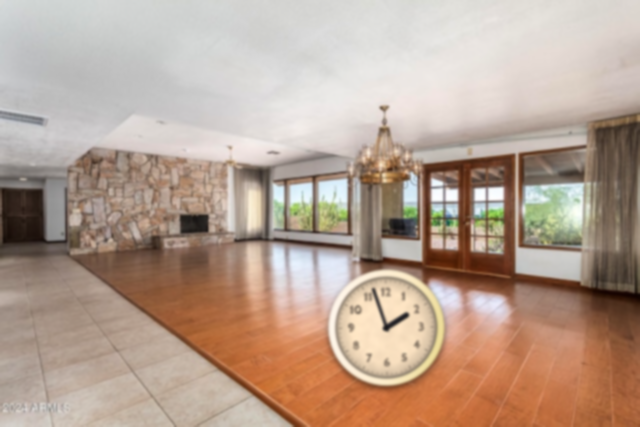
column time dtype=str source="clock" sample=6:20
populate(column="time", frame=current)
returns 1:57
